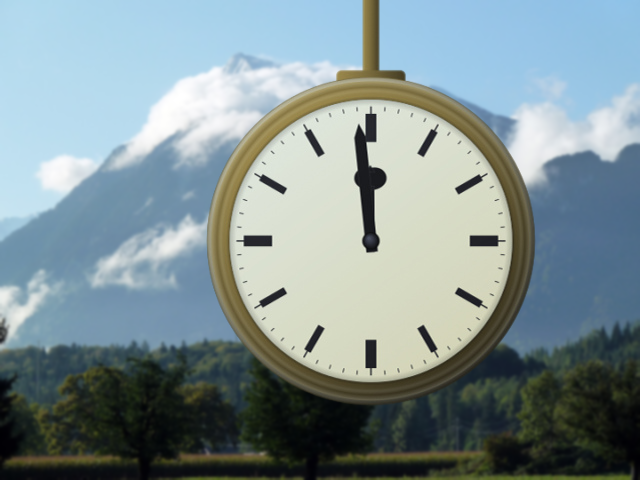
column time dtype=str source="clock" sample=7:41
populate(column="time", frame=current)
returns 11:59
